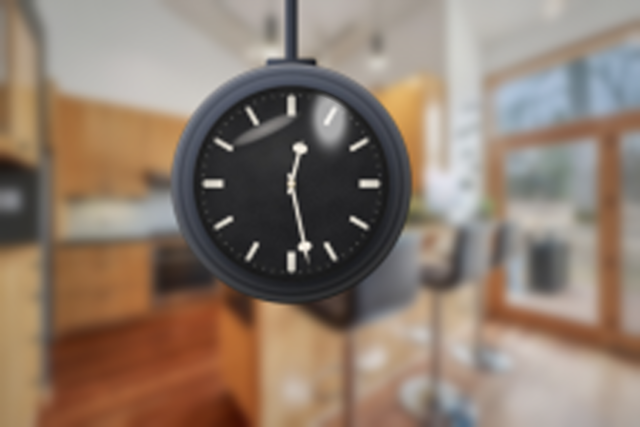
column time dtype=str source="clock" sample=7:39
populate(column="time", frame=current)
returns 12:28
